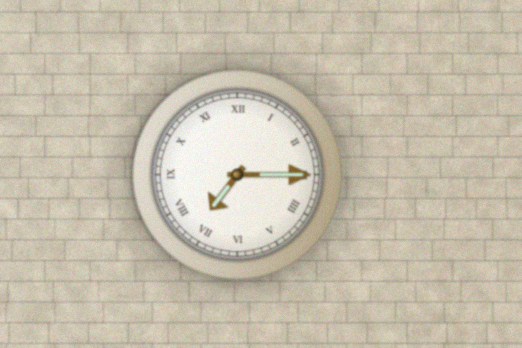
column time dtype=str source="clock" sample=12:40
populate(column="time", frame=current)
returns 7:15
